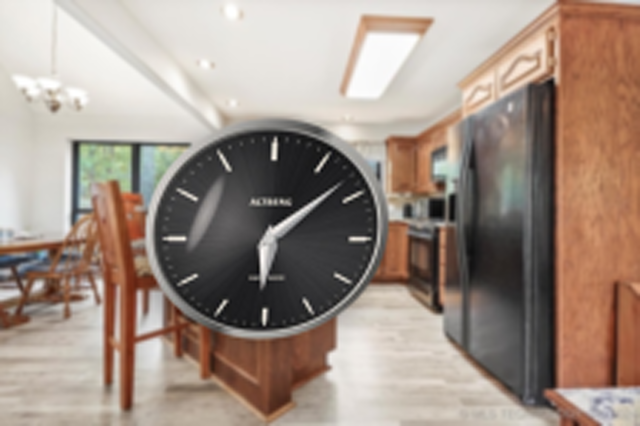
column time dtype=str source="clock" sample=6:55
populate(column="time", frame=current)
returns 6:08
